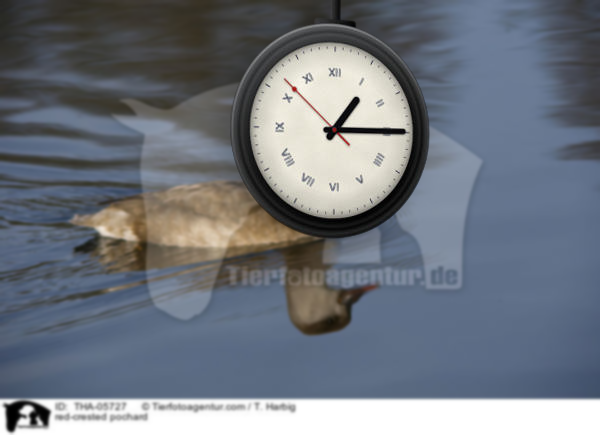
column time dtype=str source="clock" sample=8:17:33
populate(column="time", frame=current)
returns 1:14:52
